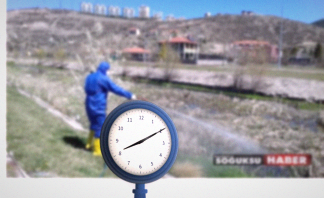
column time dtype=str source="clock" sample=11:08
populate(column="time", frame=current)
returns 8:10
